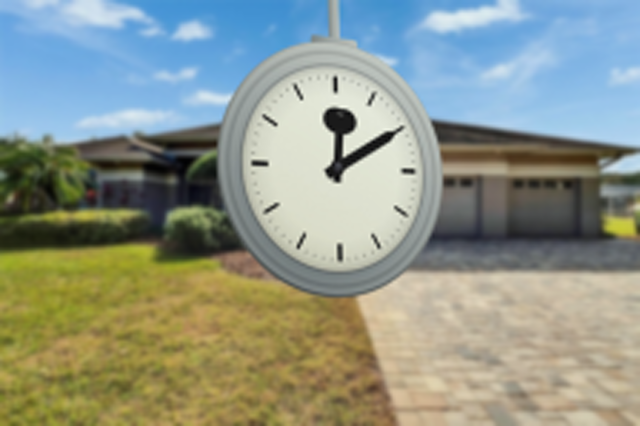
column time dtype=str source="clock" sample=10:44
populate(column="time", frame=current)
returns 12:10
